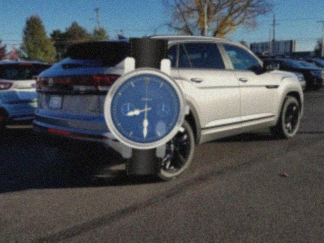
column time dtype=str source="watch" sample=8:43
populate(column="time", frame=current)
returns 8:30
